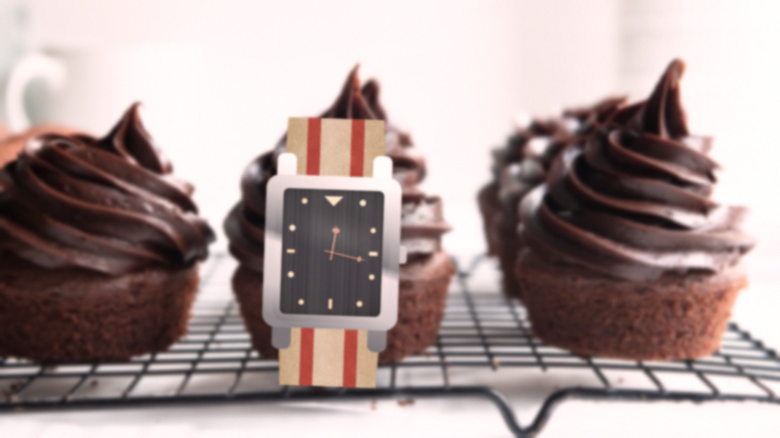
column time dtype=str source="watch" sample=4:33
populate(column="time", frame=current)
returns 12:17
